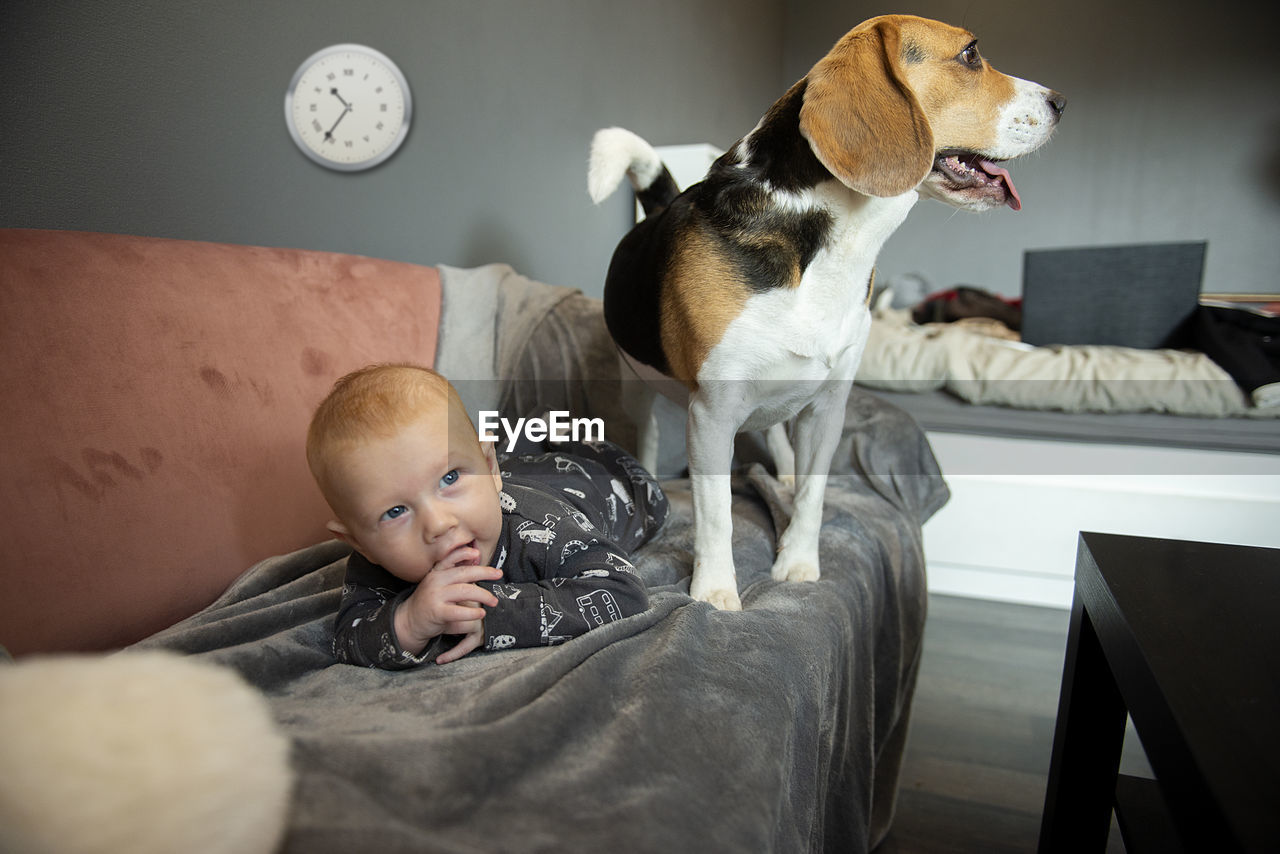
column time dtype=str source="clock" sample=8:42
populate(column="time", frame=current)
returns 10:36
